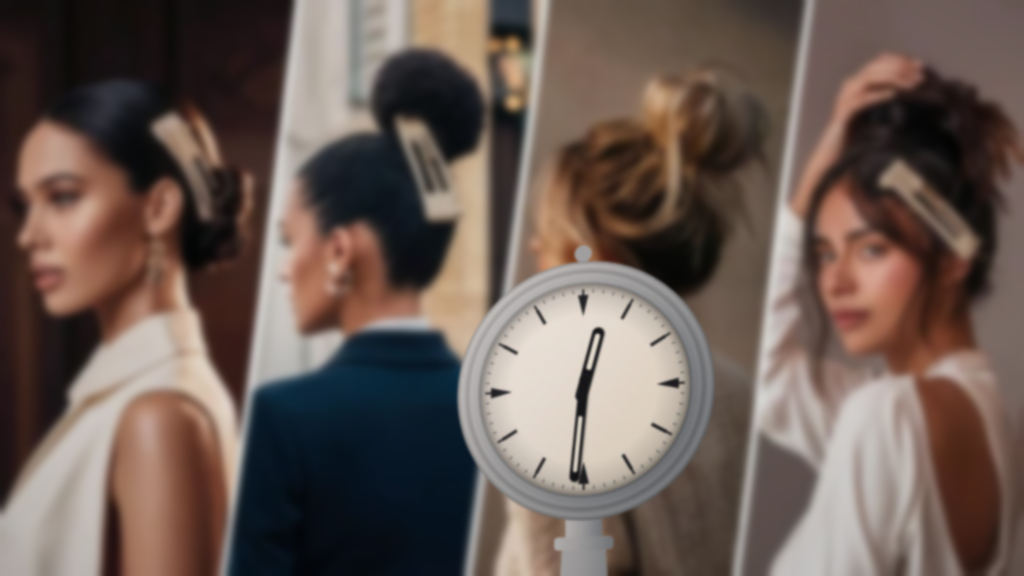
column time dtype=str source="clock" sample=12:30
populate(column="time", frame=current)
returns 12:31
